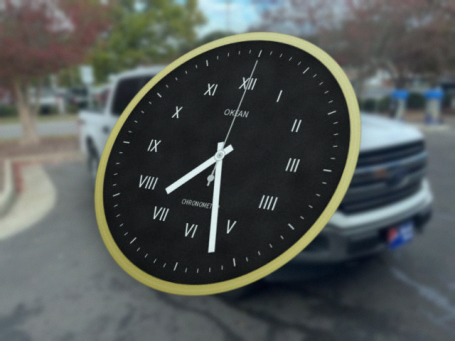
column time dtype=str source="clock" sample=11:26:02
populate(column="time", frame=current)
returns 7:27:00
